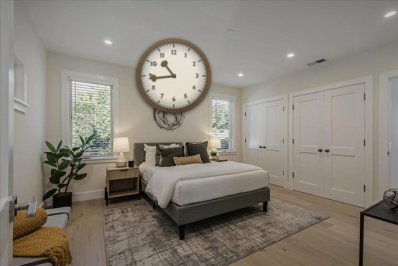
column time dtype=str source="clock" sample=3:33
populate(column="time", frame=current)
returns 10:44
